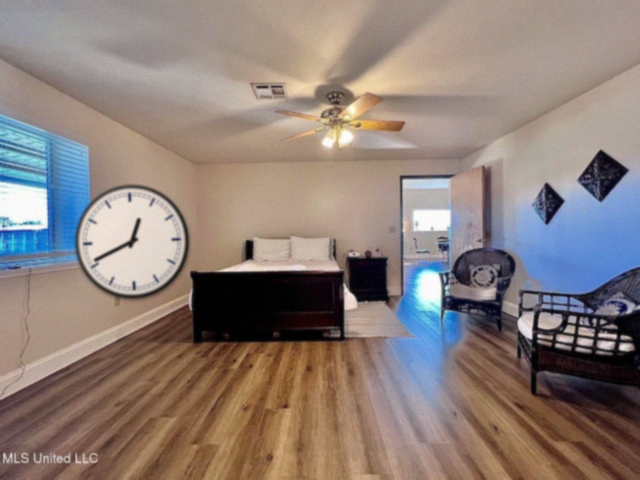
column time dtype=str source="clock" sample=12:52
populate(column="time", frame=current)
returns 12:41
